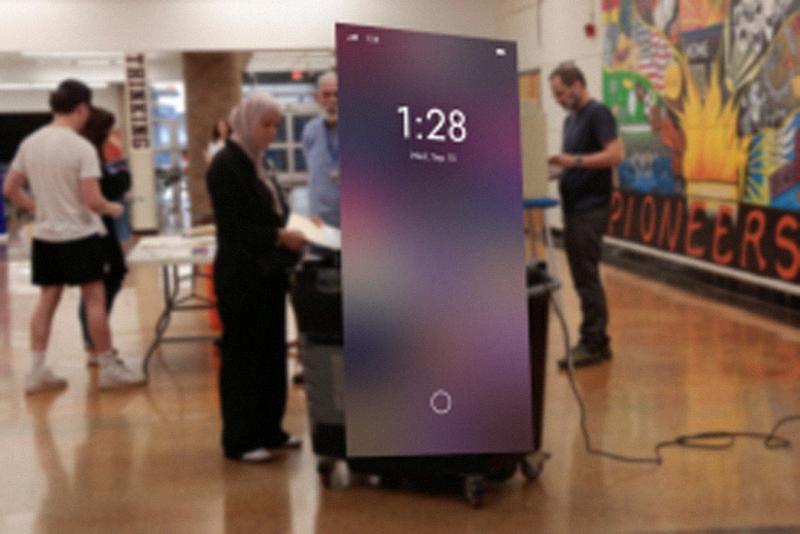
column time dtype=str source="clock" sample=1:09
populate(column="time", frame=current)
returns 1:28
